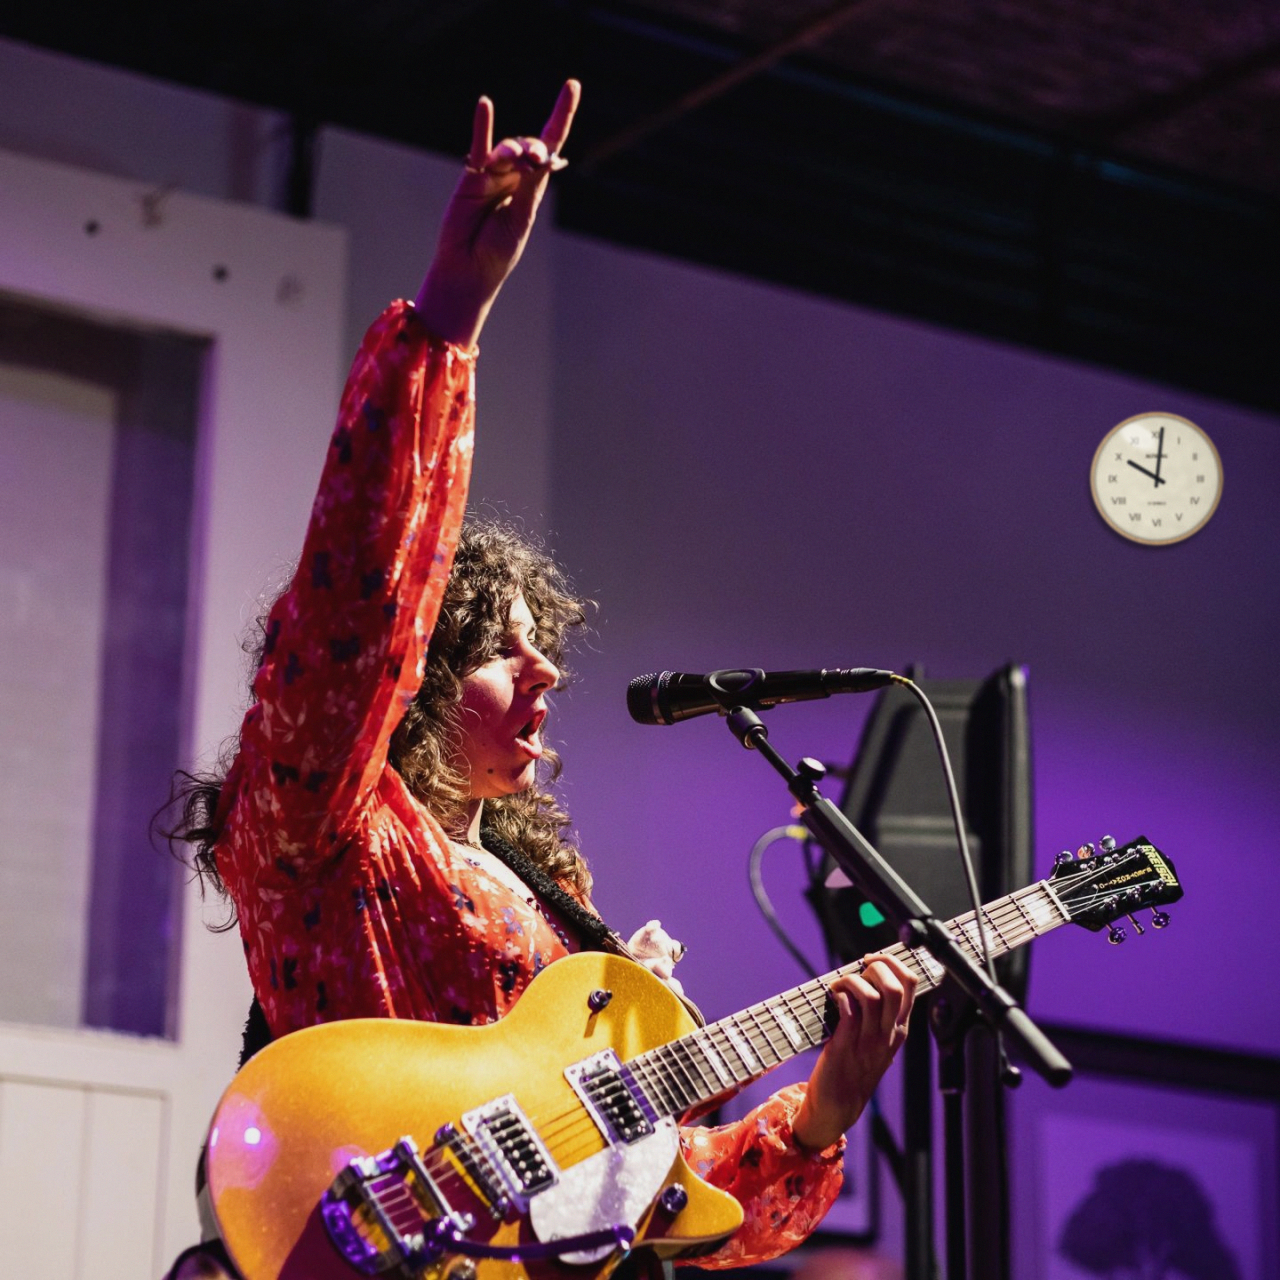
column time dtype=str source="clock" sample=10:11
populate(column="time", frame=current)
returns 10:01
